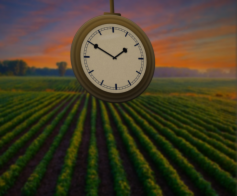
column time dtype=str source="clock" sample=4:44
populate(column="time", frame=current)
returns 1:50
